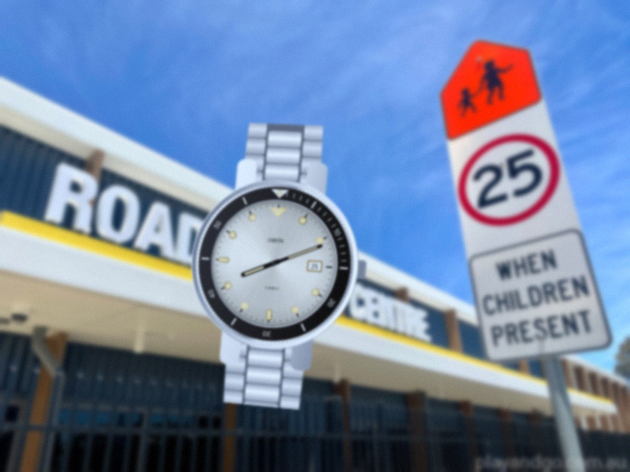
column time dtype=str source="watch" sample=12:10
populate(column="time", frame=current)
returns 8:11
